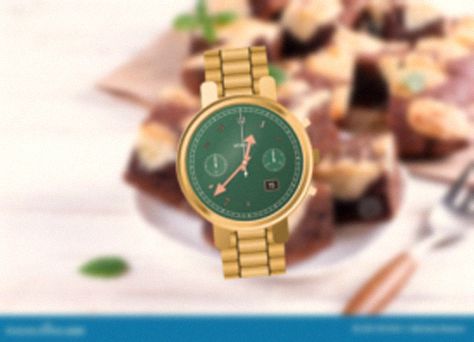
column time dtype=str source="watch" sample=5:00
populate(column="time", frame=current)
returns 12:38
